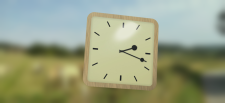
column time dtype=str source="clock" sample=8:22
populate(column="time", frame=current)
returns 2:18
